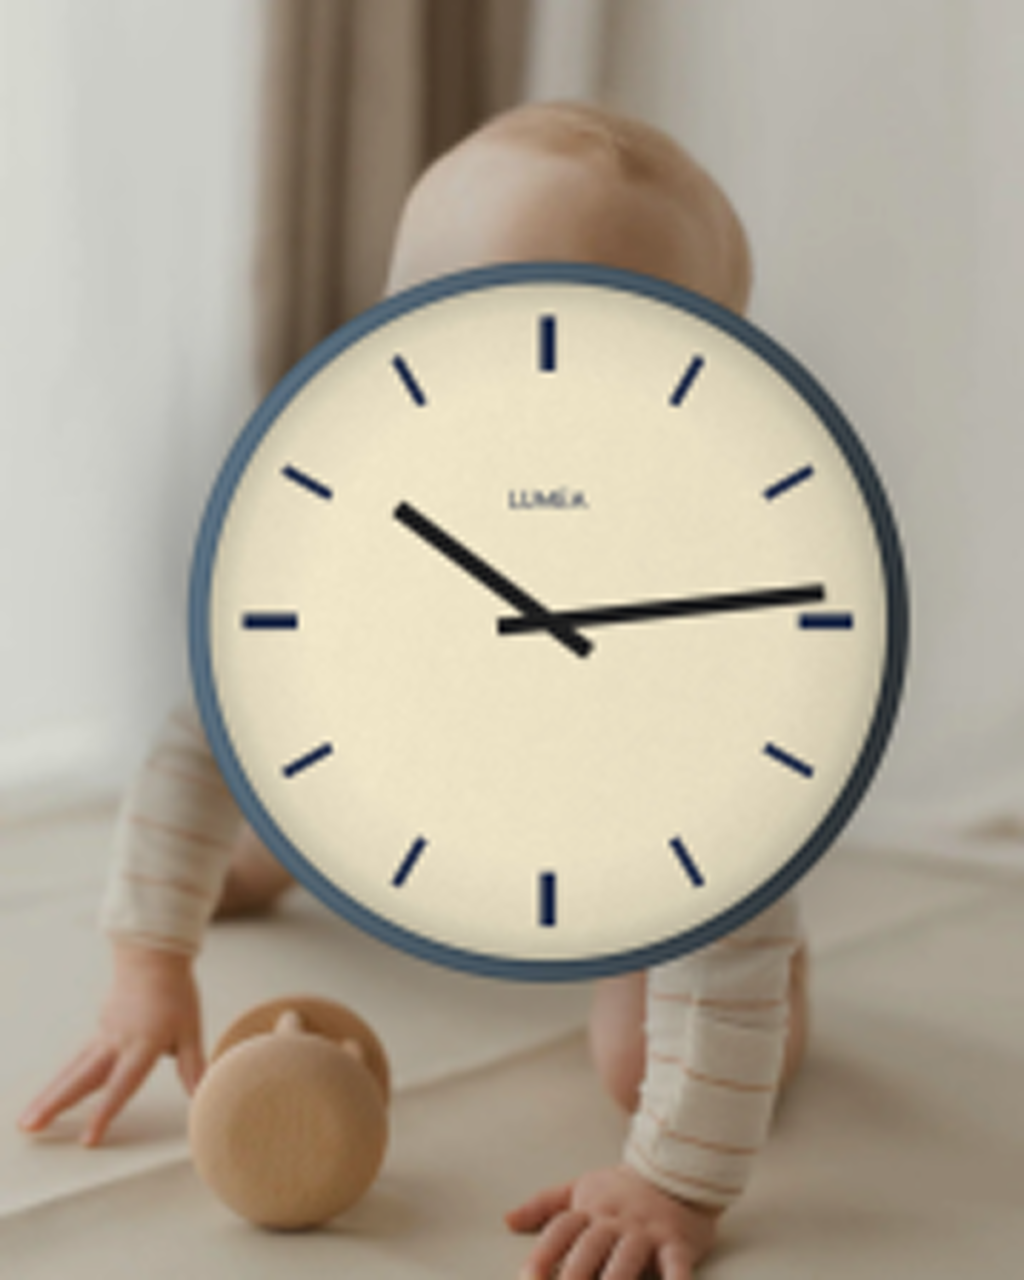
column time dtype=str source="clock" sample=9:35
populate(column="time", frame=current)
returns 10:14
